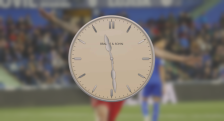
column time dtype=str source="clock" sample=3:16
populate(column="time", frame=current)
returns 11:29
